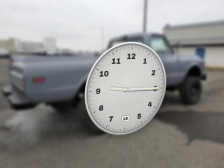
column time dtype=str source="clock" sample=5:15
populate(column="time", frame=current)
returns 9:15
